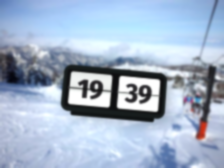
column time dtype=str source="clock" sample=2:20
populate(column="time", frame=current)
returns 19:39
